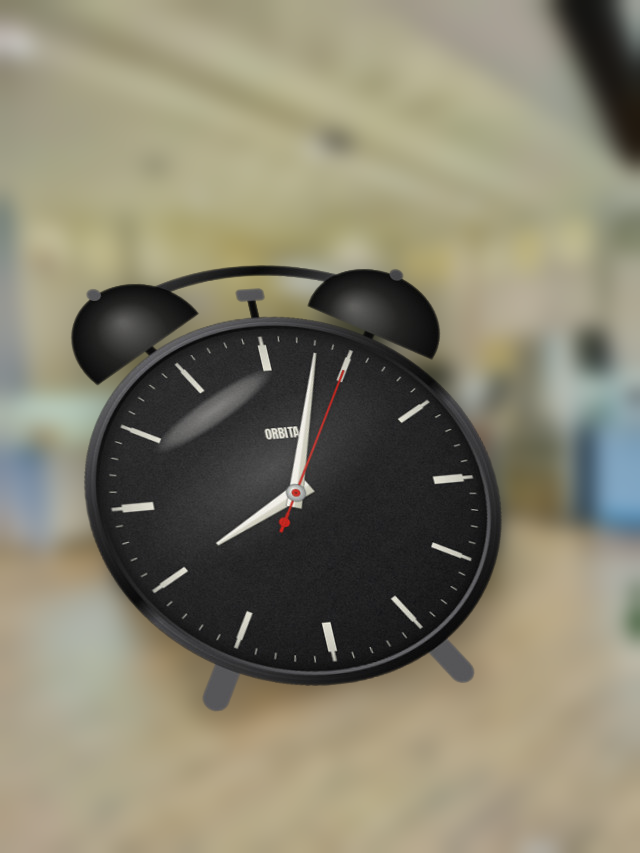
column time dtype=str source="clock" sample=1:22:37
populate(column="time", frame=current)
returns 8:03:05
